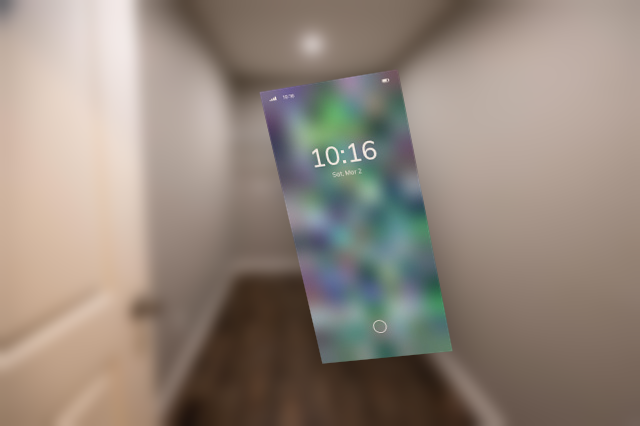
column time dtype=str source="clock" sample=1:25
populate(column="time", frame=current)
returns 10:16
